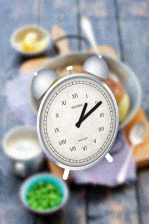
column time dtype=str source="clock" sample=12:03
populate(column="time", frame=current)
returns 1:11
